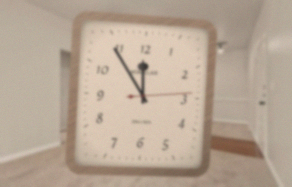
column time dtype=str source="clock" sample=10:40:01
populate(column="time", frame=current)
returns 11:54:14
